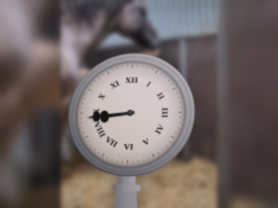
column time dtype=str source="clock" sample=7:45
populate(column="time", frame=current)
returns 8:44
